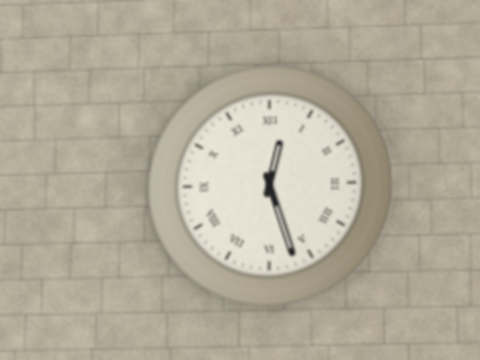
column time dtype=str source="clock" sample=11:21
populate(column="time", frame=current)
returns 12:27
